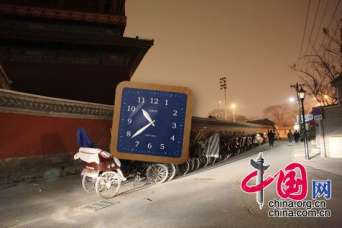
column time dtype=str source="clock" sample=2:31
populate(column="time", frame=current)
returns 10:38
